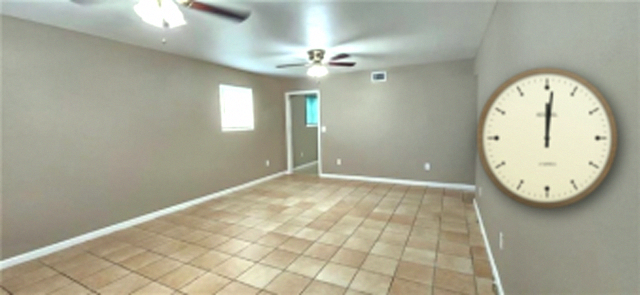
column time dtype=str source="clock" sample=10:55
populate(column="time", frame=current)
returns 12:01
